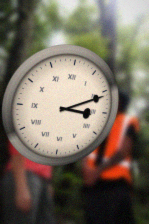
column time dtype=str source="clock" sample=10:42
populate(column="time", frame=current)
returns 3:11
